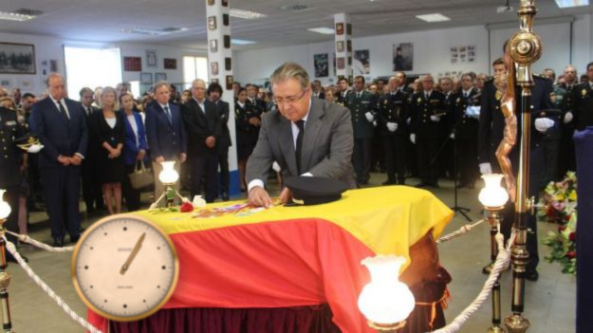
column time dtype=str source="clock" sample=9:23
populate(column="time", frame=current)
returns 1:05
